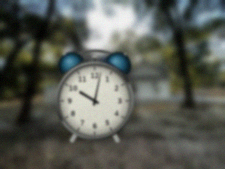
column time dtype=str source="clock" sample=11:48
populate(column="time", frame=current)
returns 10:02
